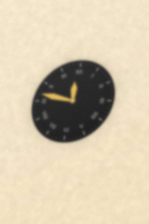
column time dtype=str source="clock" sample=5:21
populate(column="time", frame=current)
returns 11:47
